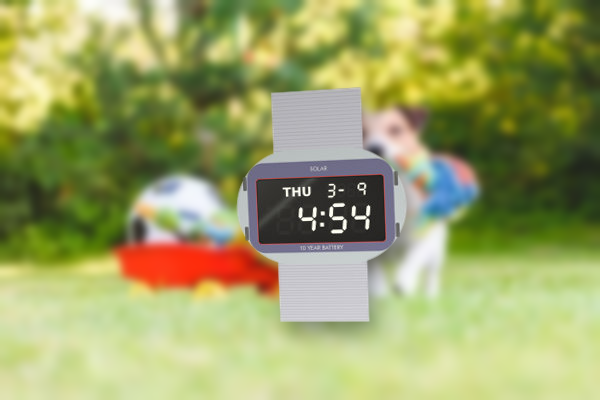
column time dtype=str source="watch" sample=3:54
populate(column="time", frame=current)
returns 4:54
